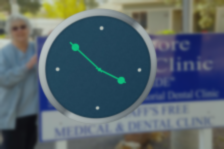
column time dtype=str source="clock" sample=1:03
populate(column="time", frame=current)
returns 3:52
